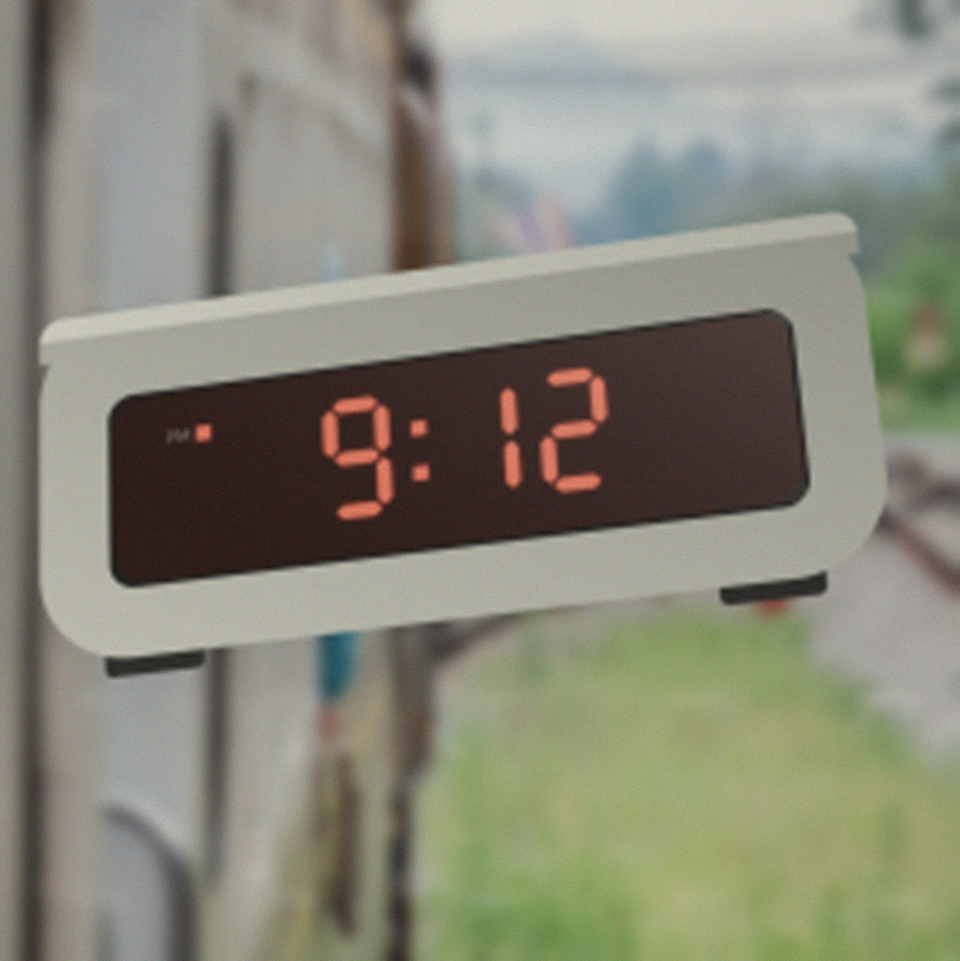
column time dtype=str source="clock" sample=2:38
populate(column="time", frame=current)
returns 9:12
